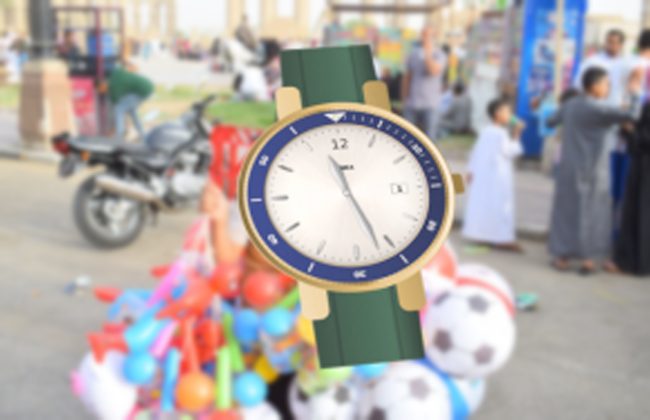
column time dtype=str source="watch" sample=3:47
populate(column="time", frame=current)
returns 11:27
